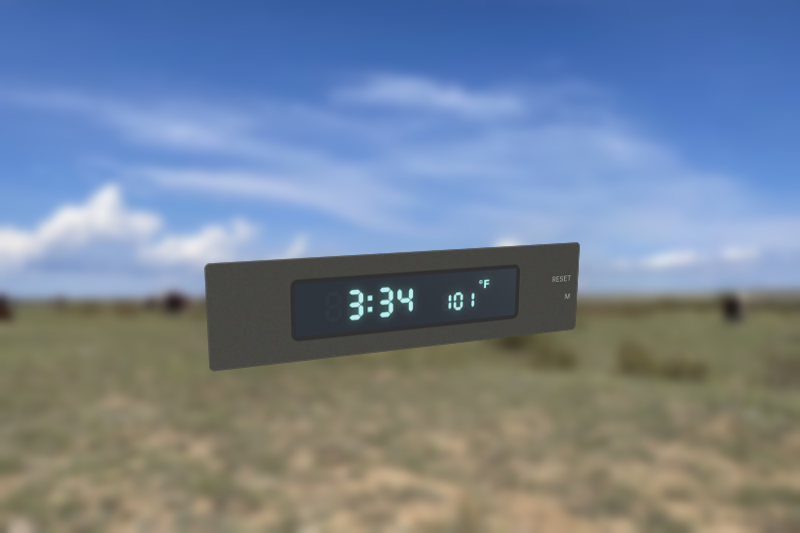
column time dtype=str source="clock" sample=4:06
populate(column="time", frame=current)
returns 3:34
